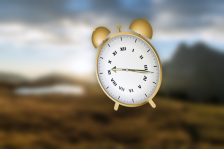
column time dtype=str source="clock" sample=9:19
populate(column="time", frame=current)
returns 9:17
